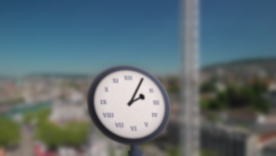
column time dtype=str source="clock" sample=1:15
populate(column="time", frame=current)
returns 2:05
